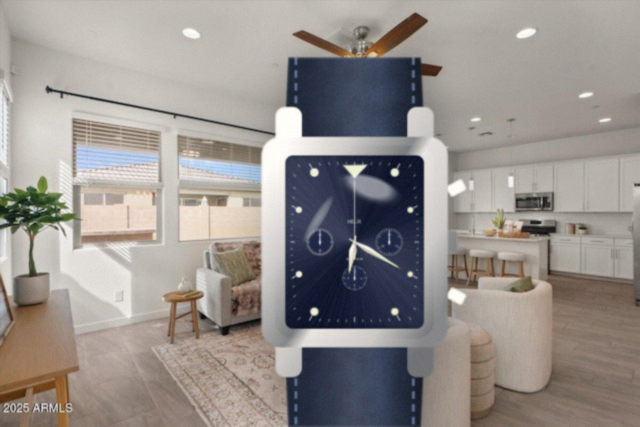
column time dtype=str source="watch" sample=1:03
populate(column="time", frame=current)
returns 6:20
